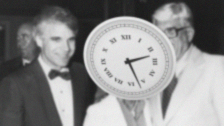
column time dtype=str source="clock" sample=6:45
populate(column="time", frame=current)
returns 2:27
